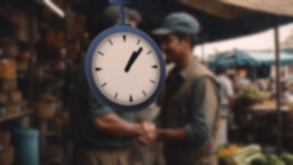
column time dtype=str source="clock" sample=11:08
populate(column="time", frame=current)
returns 1:07
